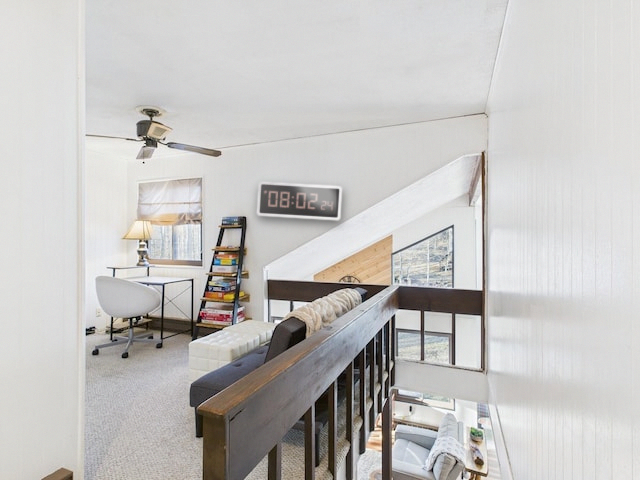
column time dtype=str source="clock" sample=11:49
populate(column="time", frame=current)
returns 8:02
